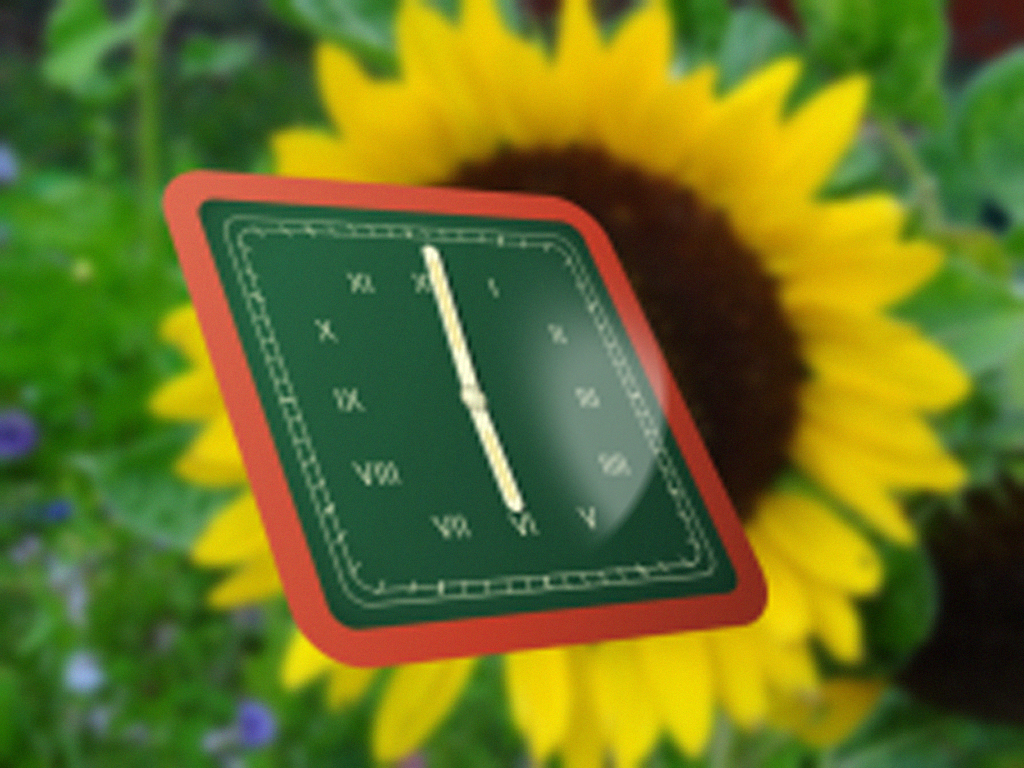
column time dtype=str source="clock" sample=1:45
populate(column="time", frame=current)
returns 6:01
